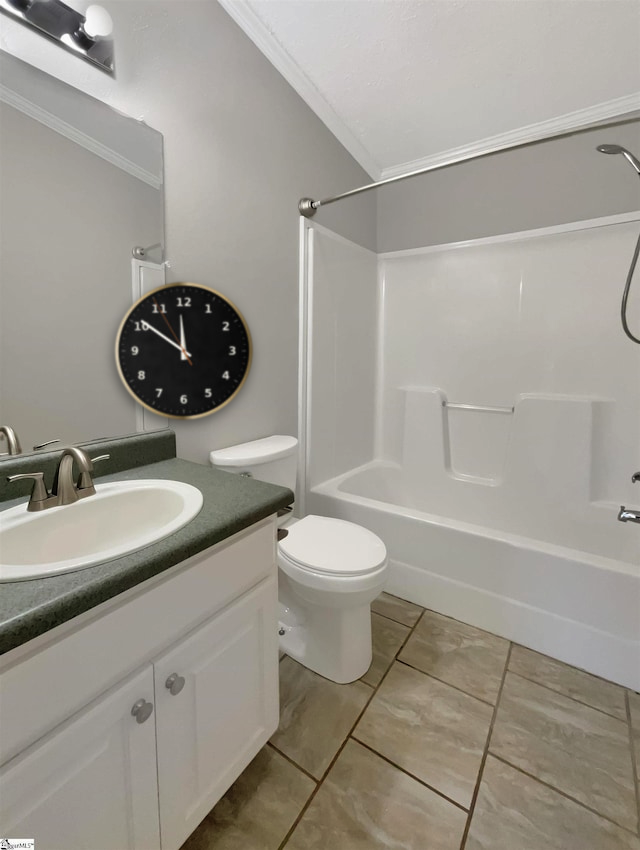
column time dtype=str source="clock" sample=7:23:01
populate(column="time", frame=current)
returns 11:50:55
